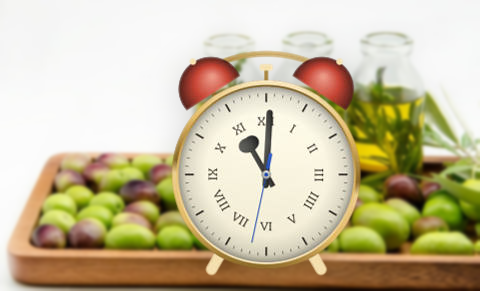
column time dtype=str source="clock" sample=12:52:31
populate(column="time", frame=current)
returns 11:00:32
